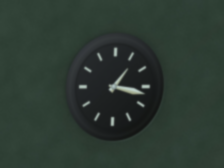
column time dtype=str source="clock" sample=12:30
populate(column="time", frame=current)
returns 1:17
